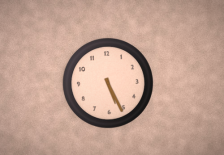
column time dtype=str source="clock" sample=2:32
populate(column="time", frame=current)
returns 5:26
